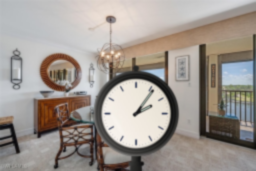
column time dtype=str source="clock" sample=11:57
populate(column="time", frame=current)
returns 2:06
